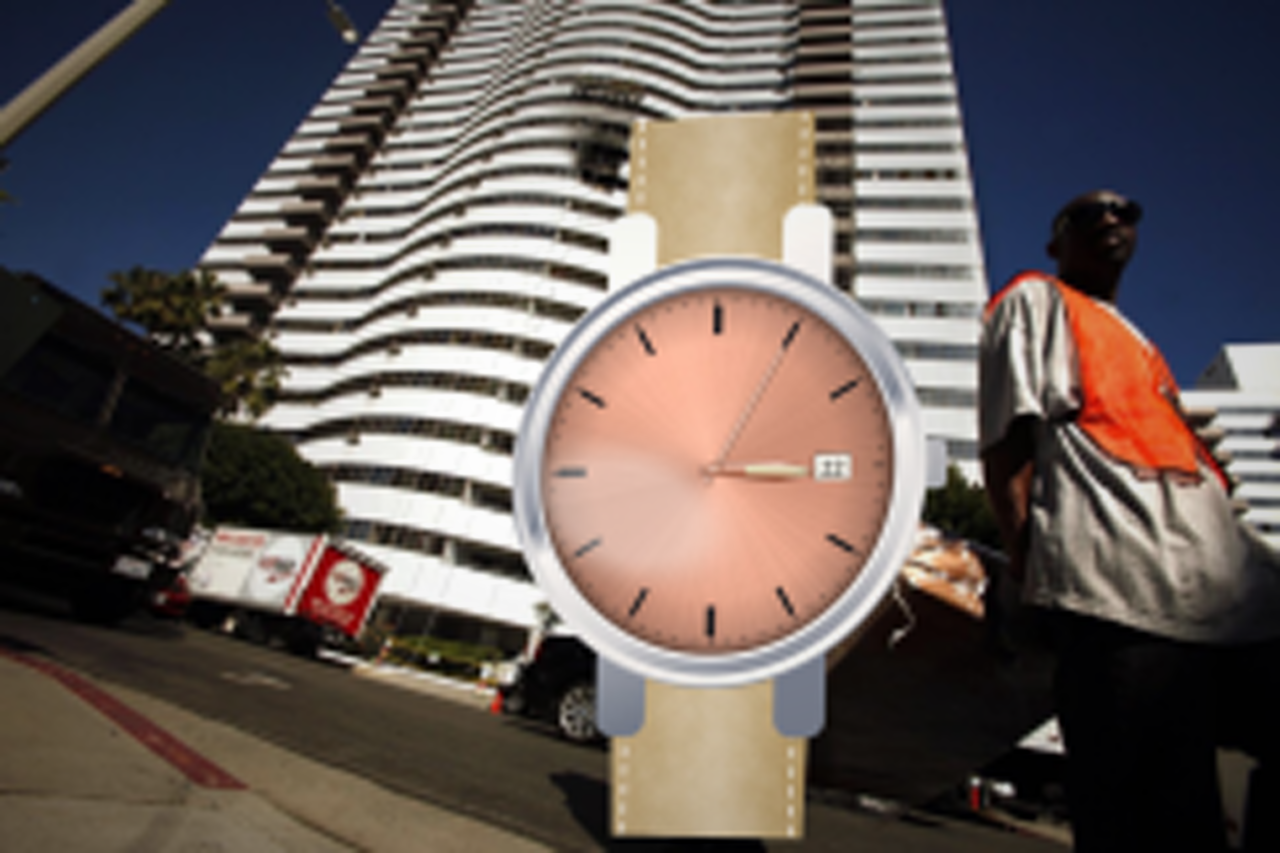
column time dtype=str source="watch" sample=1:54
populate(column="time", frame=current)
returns 3:05
